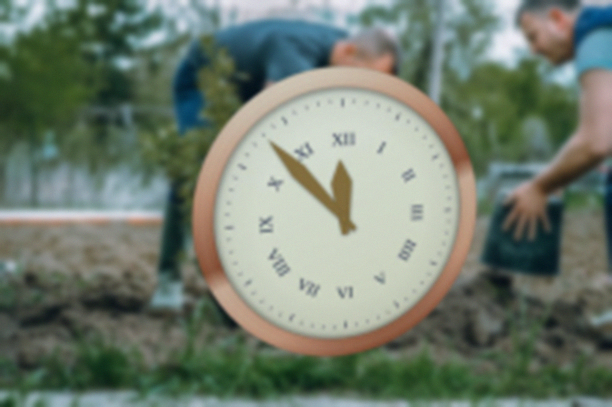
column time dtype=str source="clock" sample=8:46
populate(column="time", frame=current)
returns 11:53
